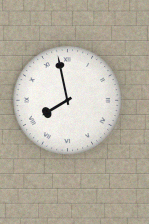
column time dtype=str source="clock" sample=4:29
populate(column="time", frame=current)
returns 7:58
